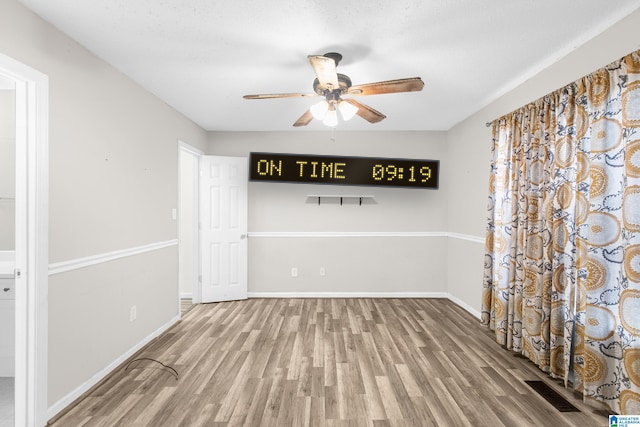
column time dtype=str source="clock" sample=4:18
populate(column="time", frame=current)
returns 9:19
